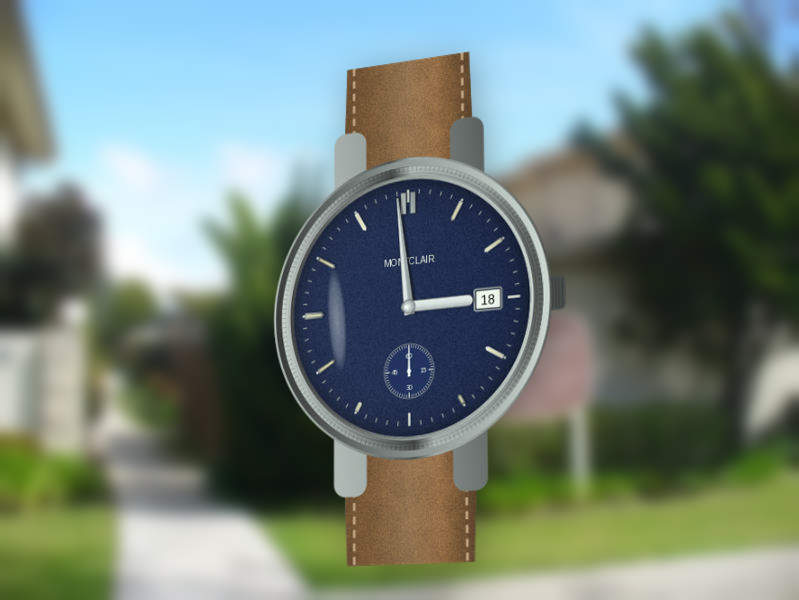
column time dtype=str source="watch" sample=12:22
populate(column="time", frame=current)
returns 2:59
